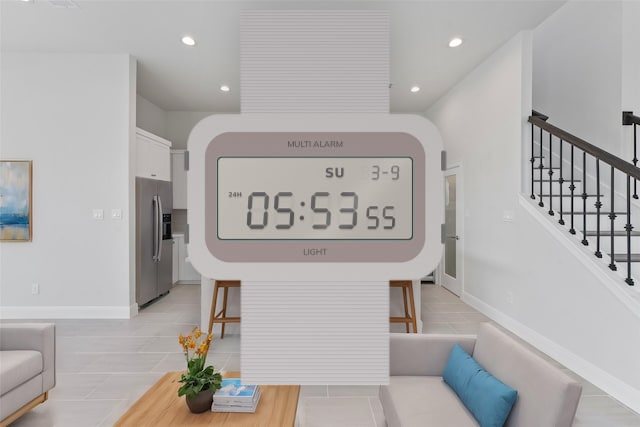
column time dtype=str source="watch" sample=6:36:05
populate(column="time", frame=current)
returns 5:53:55
